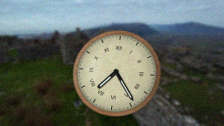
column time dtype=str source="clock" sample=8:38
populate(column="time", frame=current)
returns 7:24
